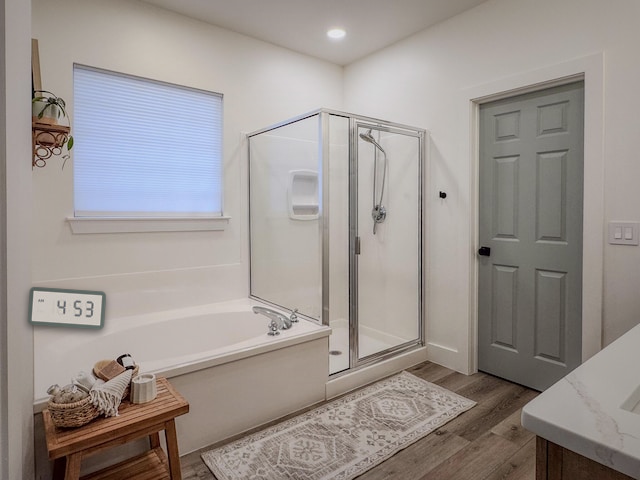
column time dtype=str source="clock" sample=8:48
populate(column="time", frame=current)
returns 4:53
